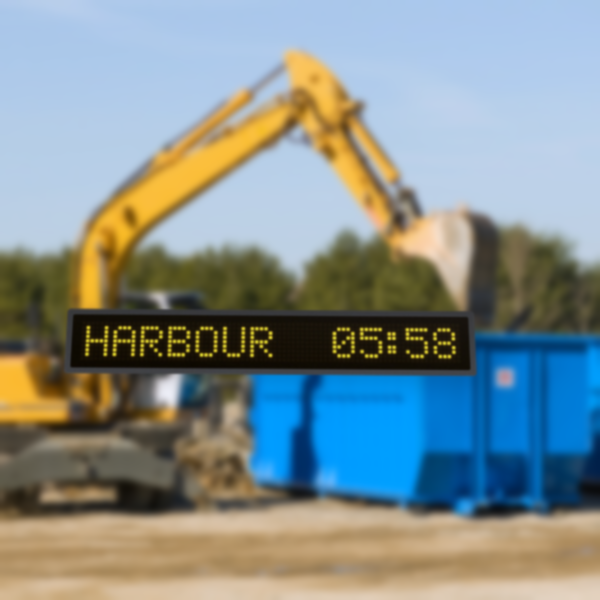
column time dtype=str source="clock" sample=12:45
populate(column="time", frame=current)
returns 5:58
